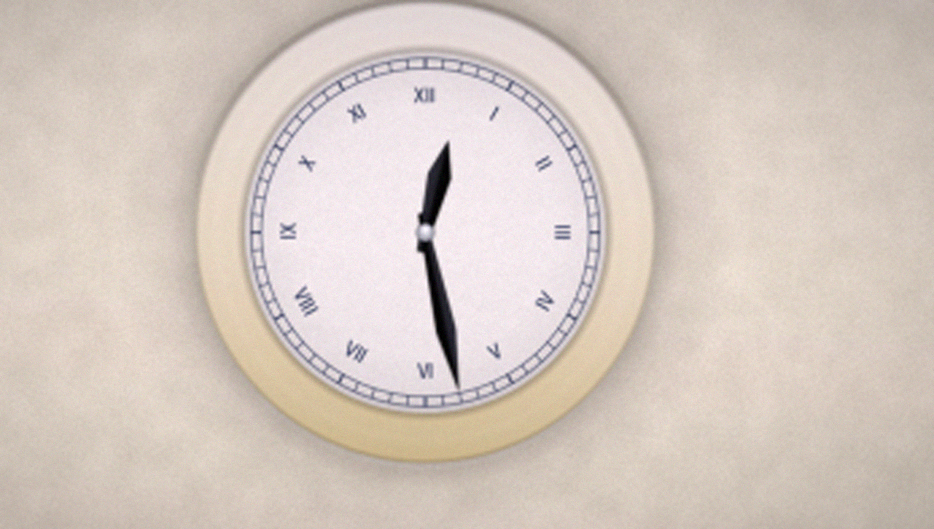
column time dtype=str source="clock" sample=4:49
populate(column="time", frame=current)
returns 12:28
